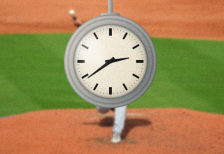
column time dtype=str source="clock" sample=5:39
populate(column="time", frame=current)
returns 2:39
